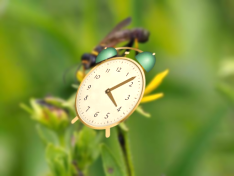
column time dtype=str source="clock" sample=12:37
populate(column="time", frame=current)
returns 4:08
